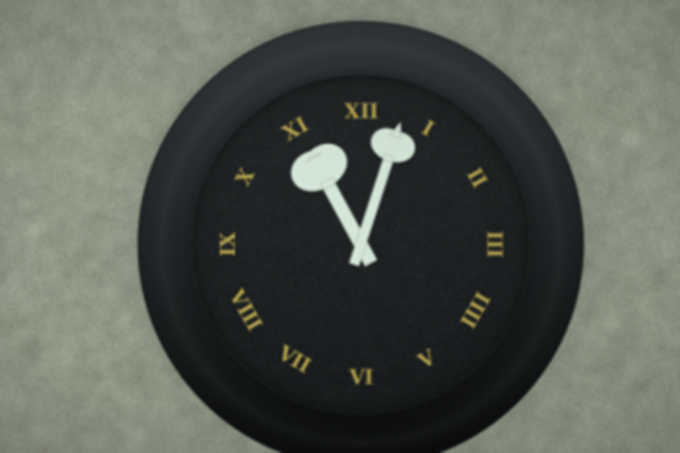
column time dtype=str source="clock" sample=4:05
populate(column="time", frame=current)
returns 11:03
